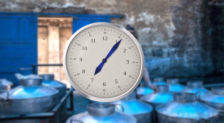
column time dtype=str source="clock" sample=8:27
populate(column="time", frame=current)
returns 7:06
